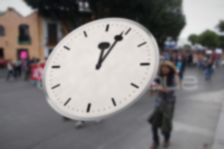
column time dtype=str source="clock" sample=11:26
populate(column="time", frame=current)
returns 12:04
